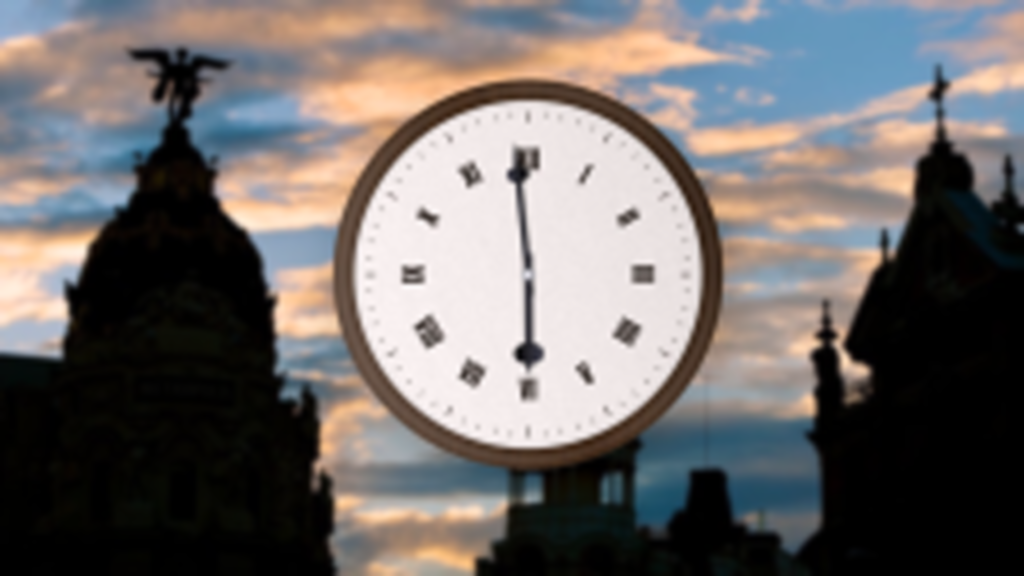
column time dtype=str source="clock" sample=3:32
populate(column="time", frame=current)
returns 5:59
